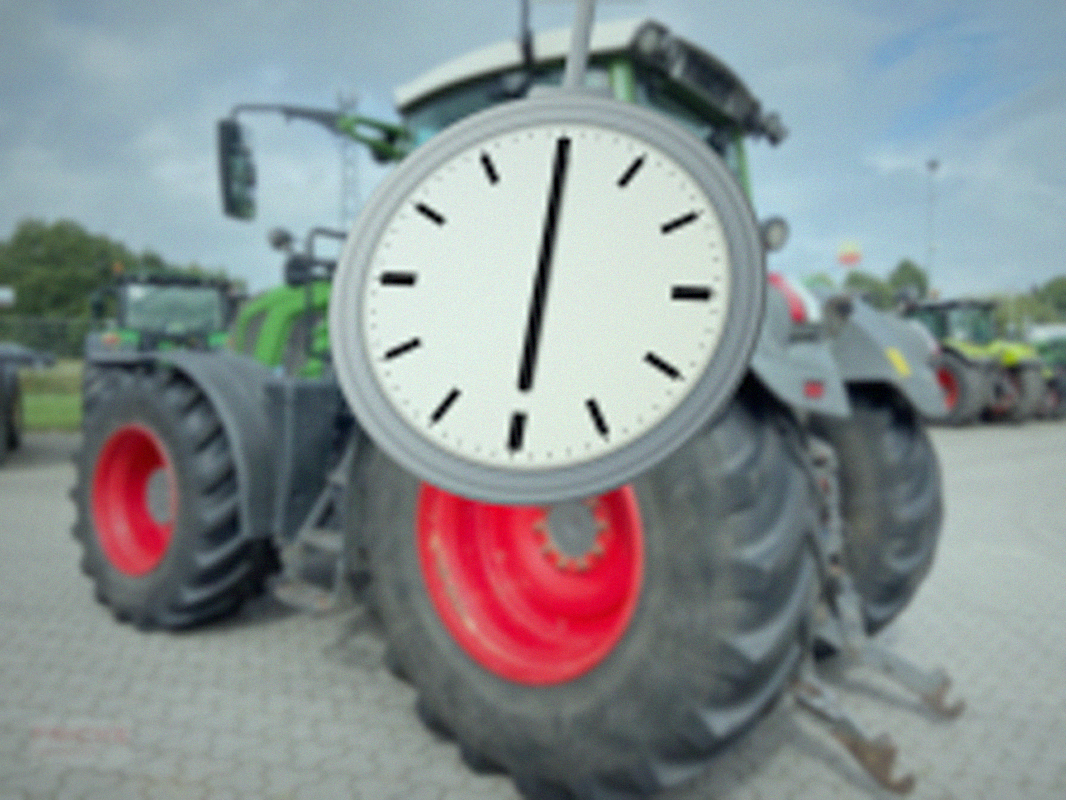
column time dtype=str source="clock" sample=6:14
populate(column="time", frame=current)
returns 6:00
